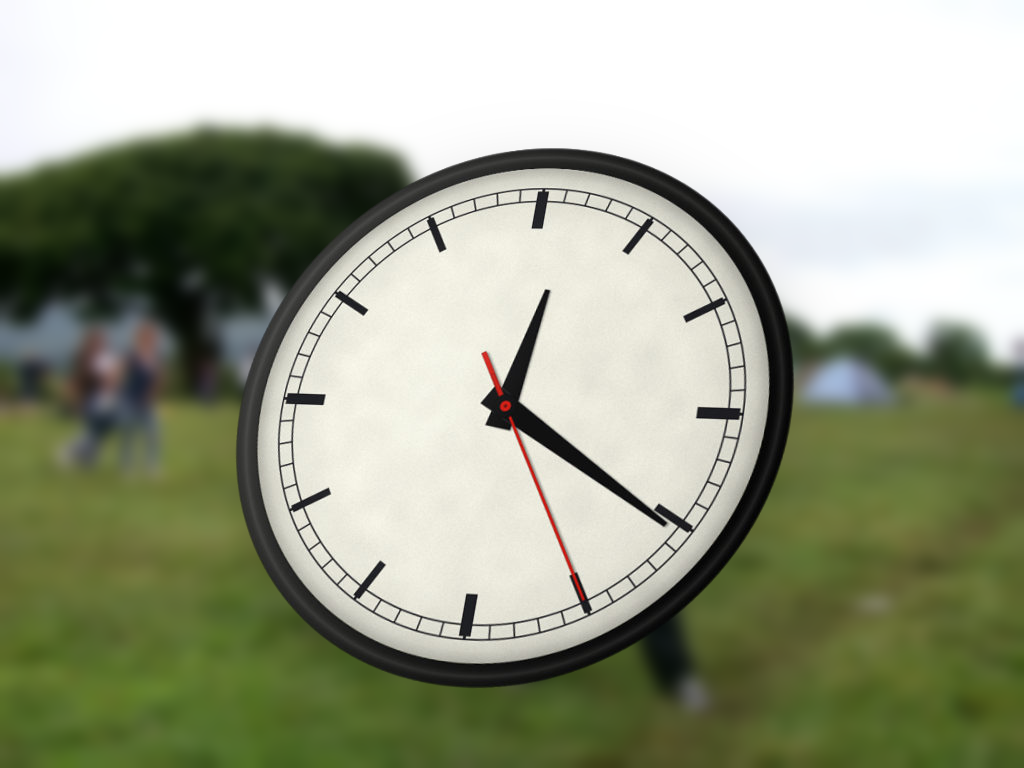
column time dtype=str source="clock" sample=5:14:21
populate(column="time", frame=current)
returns 12:20:25
